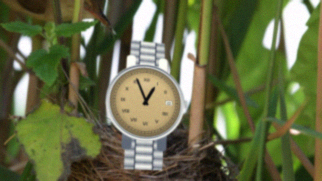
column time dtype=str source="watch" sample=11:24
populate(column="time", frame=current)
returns 12:56
